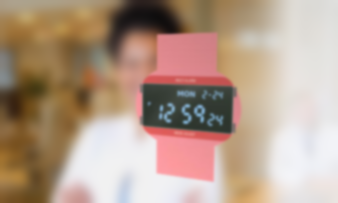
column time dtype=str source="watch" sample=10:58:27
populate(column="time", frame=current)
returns 12:59:24
